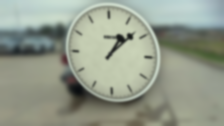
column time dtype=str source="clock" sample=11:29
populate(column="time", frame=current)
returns 1:08
